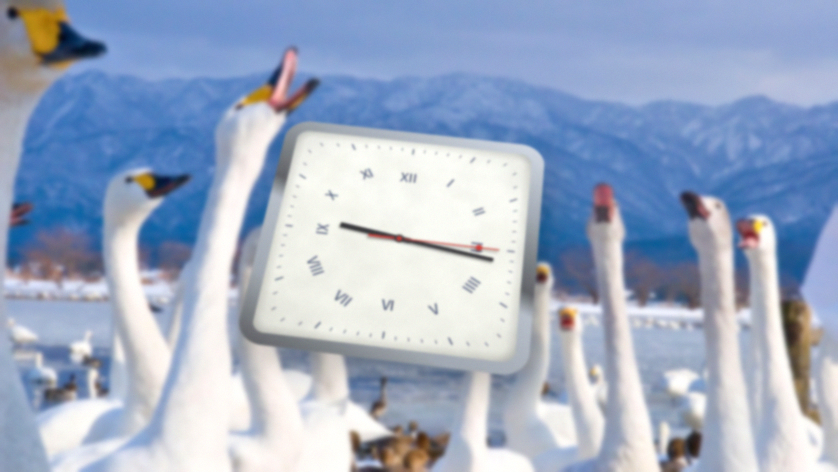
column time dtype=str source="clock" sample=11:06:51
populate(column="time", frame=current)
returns 9:16:15
